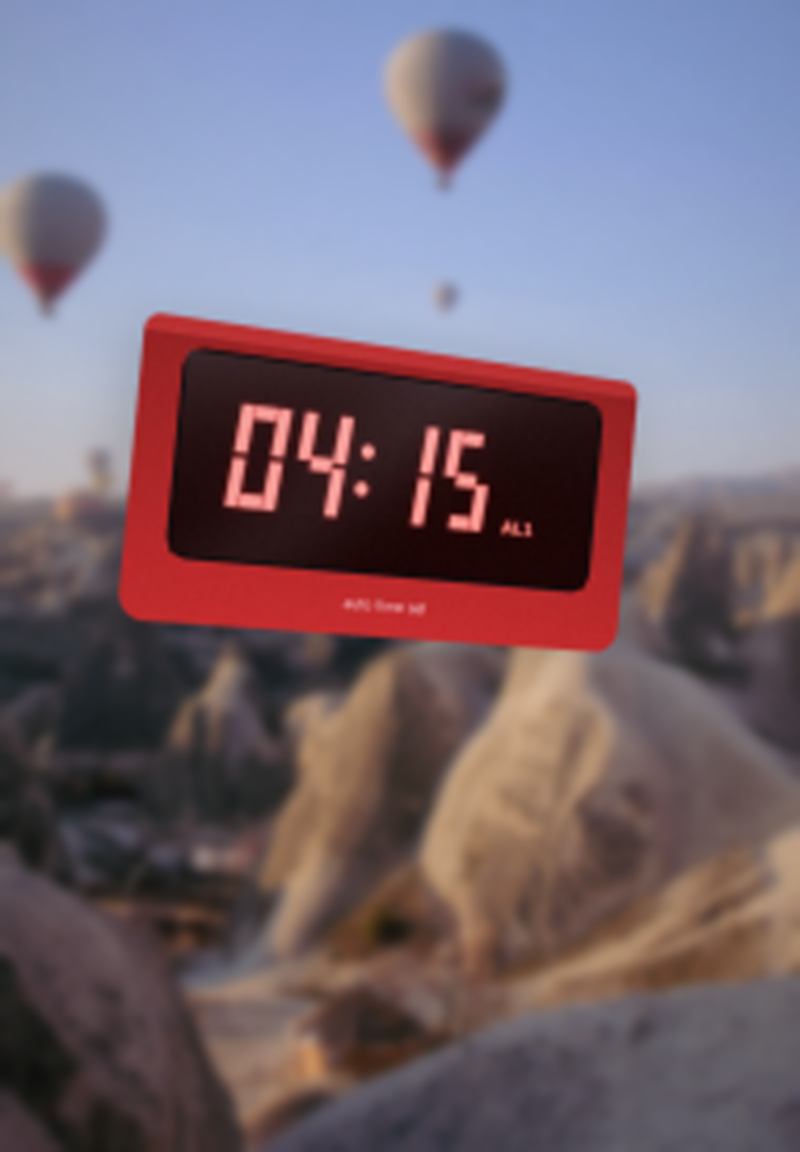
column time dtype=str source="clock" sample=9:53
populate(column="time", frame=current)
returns 4:15
